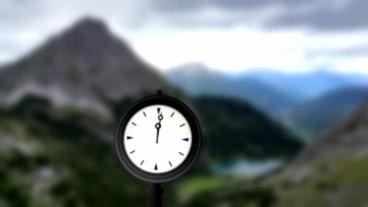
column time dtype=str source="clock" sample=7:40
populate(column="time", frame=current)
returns 12:01
